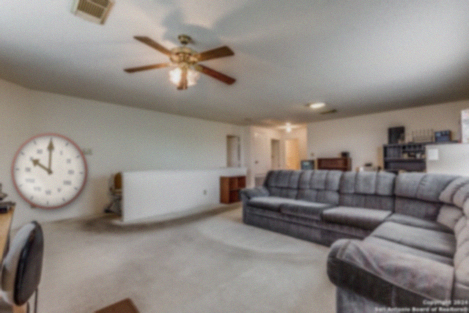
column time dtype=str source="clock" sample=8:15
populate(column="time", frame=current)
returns 10:00
